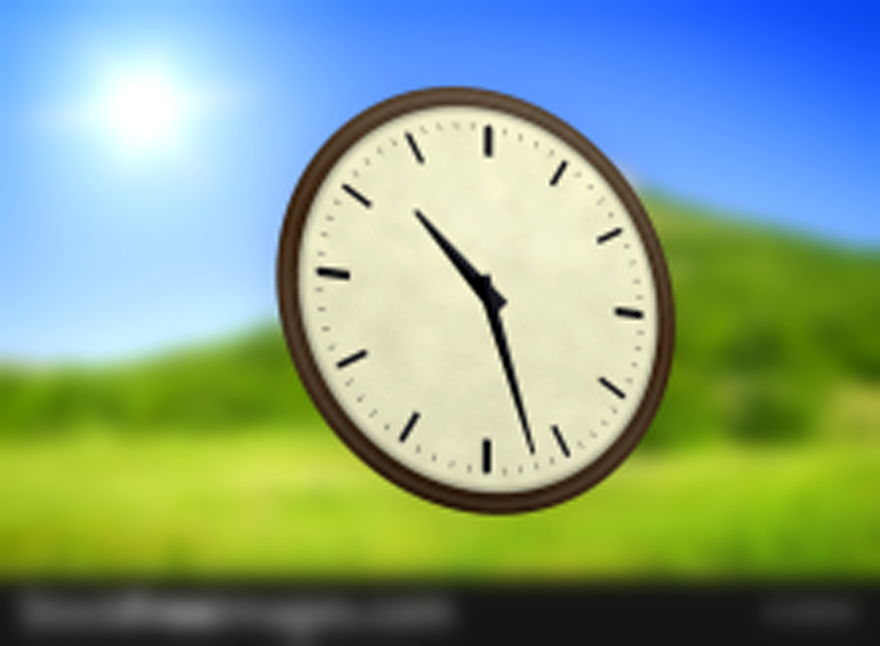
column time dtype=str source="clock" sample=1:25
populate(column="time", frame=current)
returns 10:27
